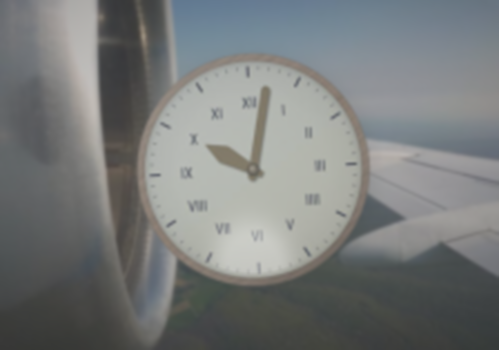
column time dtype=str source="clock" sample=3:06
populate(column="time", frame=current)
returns 10:02
